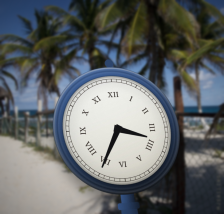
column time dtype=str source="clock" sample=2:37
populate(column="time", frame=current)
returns 3:35
